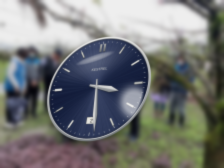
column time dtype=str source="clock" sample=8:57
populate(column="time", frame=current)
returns 3:29
